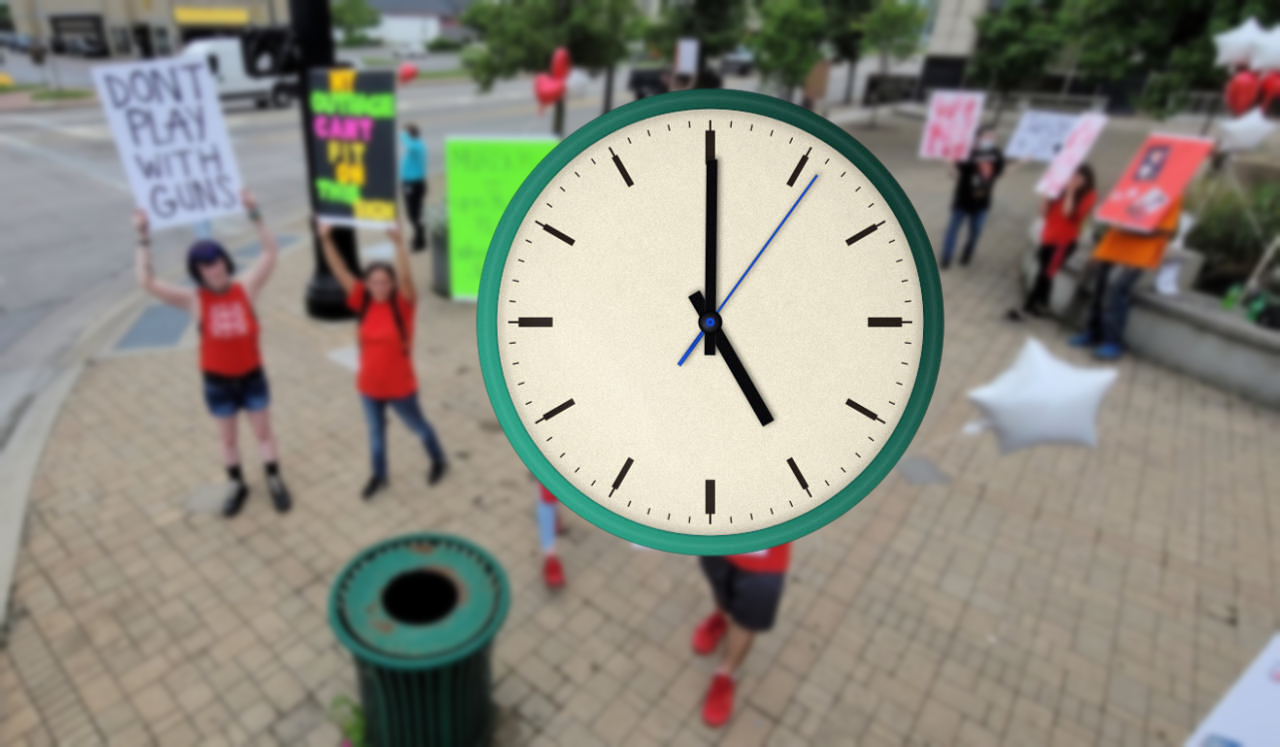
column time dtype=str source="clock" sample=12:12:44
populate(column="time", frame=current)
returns 5:00:06
